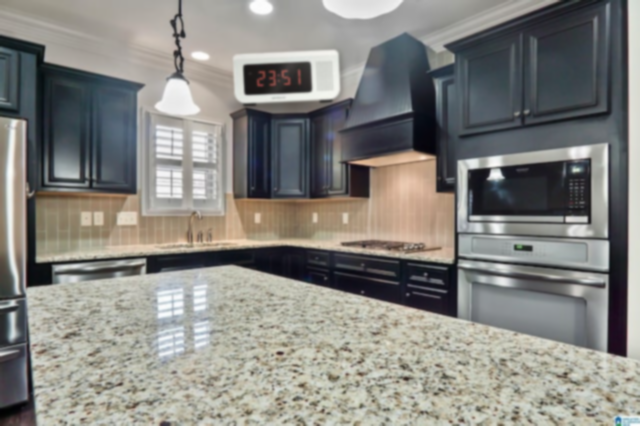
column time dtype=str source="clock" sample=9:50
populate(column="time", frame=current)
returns 23:51
